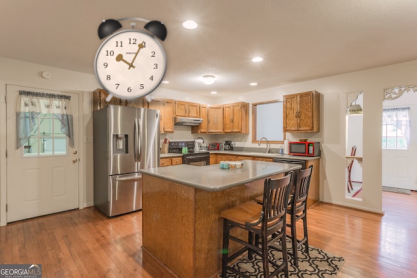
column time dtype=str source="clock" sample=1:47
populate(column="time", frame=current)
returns 10:04
